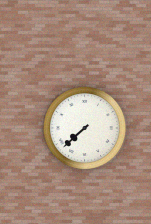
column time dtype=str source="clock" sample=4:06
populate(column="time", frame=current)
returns 7:38
